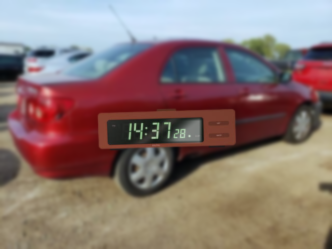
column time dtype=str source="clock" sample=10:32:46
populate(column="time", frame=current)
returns 14:37:28
